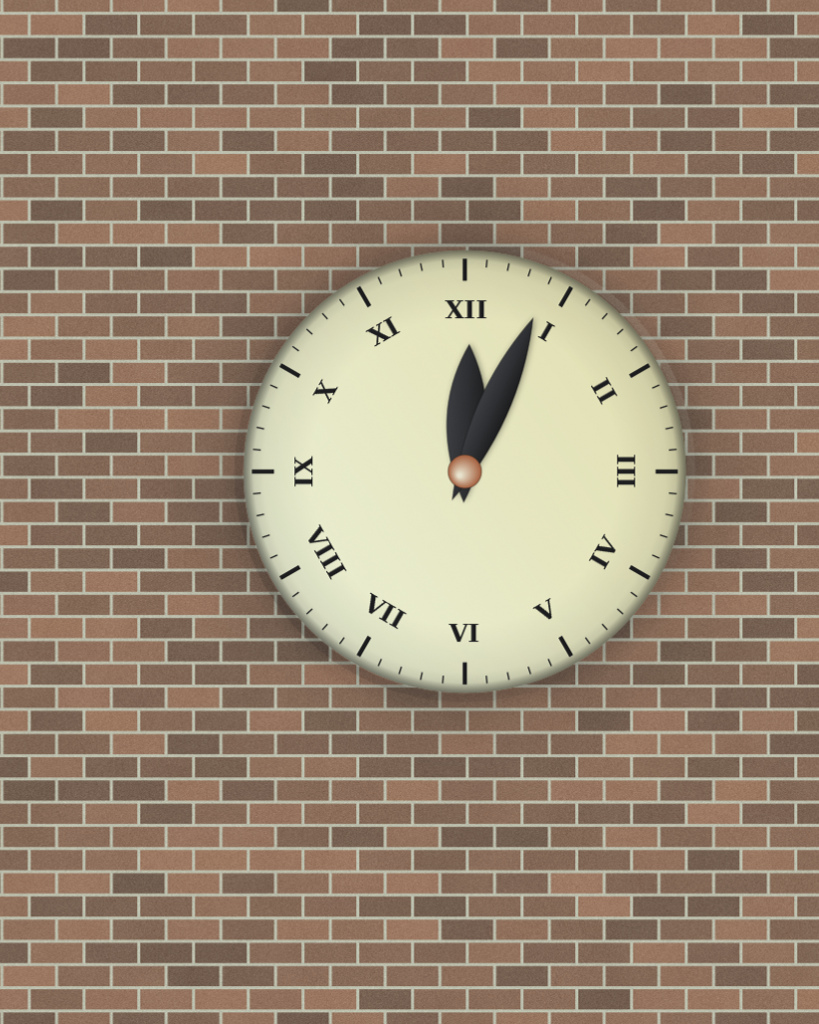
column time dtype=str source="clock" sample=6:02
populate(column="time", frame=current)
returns 12:04
